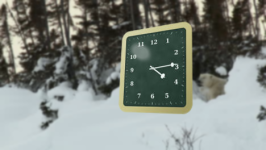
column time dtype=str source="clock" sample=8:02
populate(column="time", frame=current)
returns 4:14
